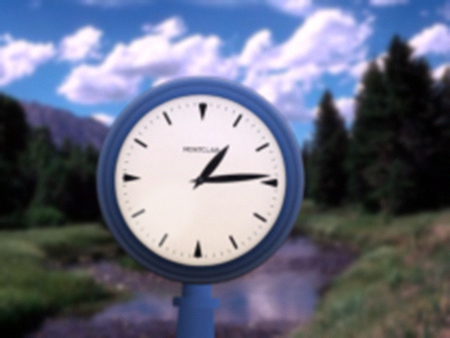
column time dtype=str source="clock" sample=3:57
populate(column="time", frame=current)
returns 1:14
